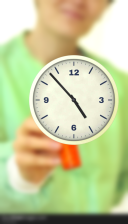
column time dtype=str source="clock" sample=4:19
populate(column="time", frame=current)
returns 4:53
